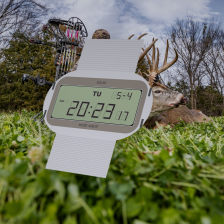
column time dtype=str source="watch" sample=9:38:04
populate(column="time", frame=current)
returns 20:23:17
